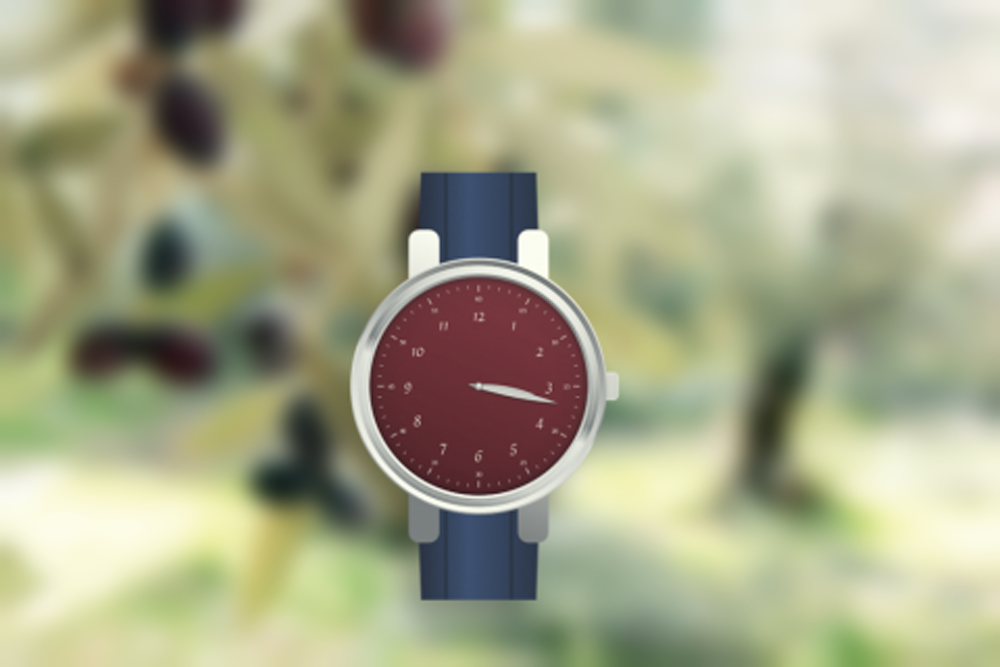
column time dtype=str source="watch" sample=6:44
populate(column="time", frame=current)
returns 3:17
